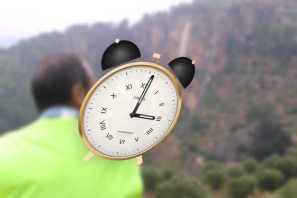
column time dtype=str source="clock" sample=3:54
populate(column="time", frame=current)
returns 3:01
